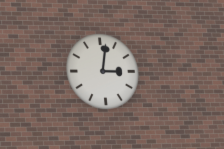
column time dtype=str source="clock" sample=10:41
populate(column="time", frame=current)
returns 3:02
